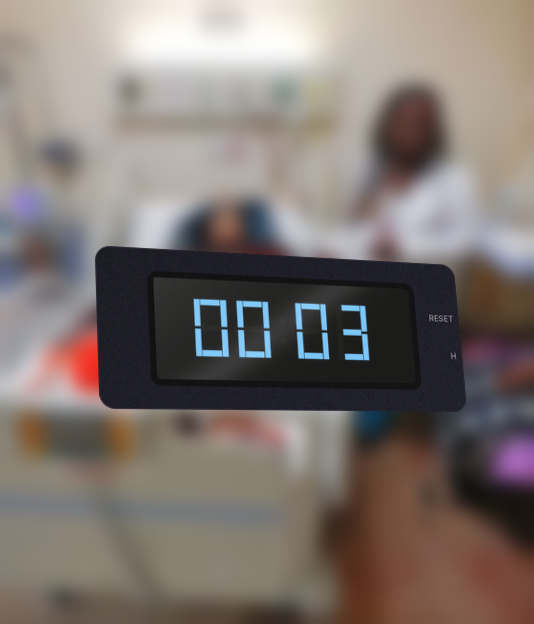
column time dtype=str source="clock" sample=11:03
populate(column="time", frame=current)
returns 0:03
